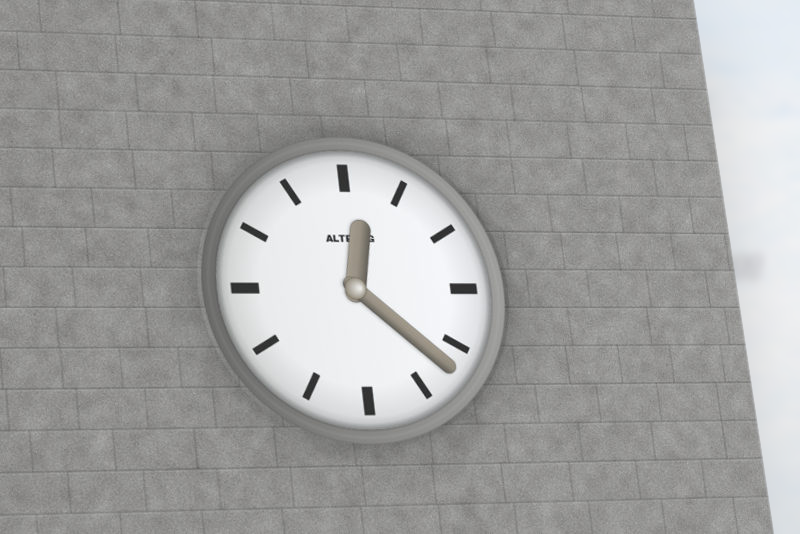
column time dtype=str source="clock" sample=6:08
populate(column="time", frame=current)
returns 12:22
